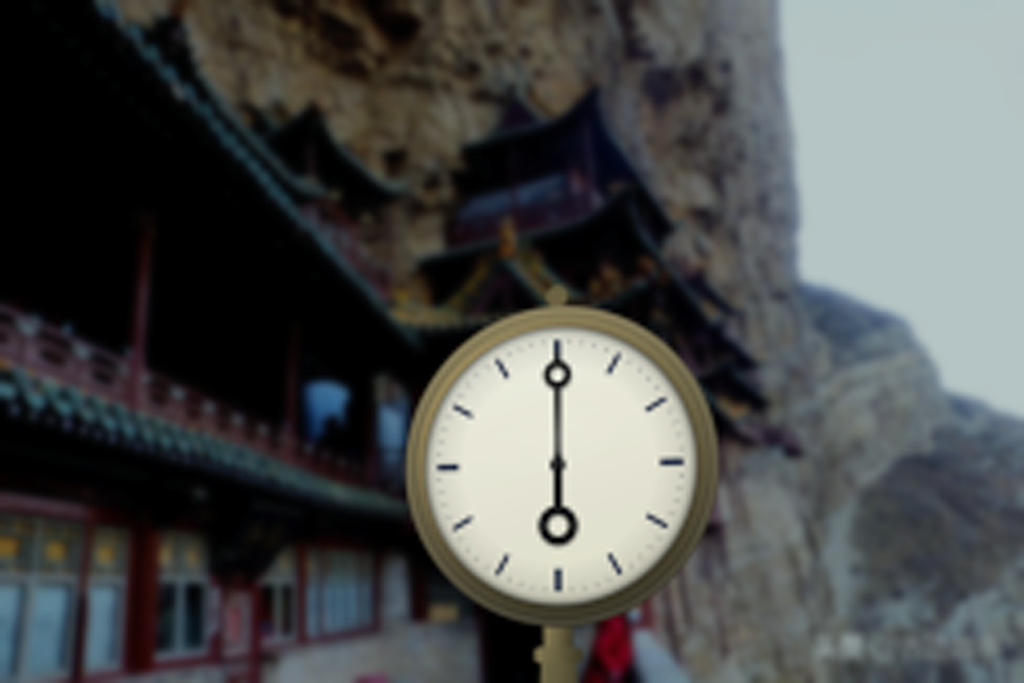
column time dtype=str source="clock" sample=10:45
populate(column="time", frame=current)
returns 6:00
